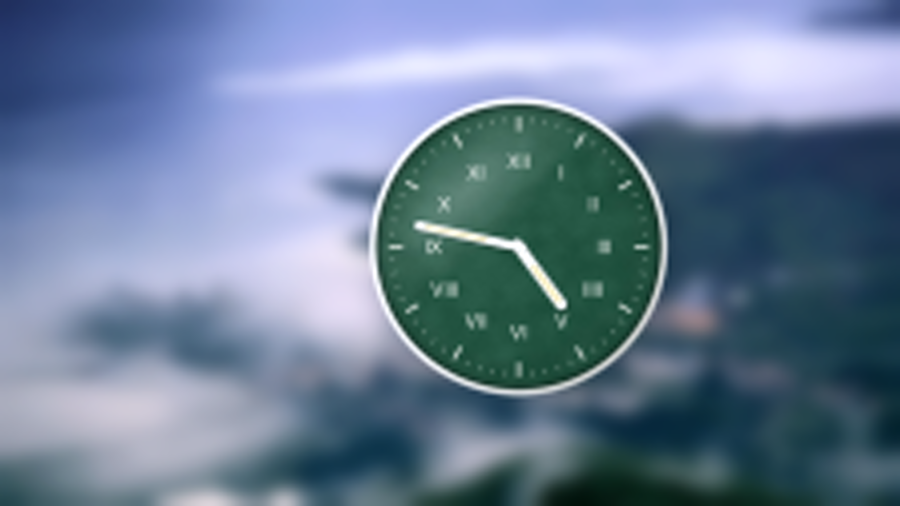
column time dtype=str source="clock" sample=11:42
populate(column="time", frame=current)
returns 4:47
